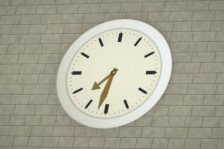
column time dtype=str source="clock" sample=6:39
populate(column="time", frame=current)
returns 7:32
